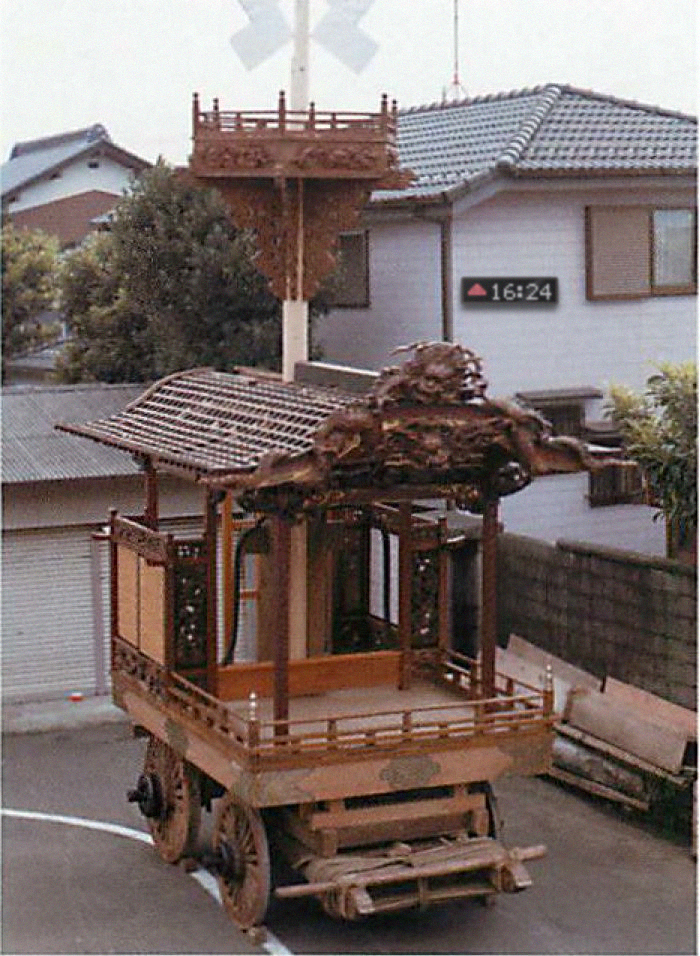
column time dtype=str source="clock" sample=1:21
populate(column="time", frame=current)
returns 16:24
